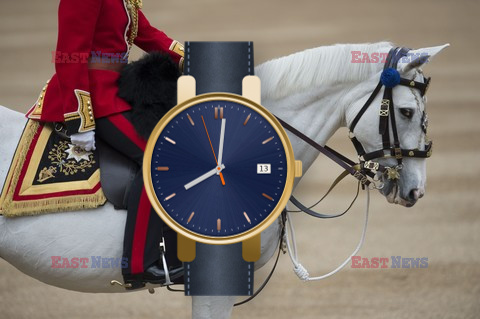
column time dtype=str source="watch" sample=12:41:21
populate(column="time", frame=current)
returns 8:00:57
